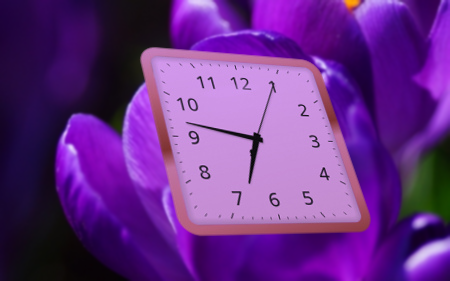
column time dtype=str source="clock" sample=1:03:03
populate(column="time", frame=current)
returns 6:47:05
